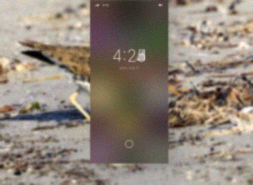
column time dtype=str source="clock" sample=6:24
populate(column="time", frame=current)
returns 4:25
